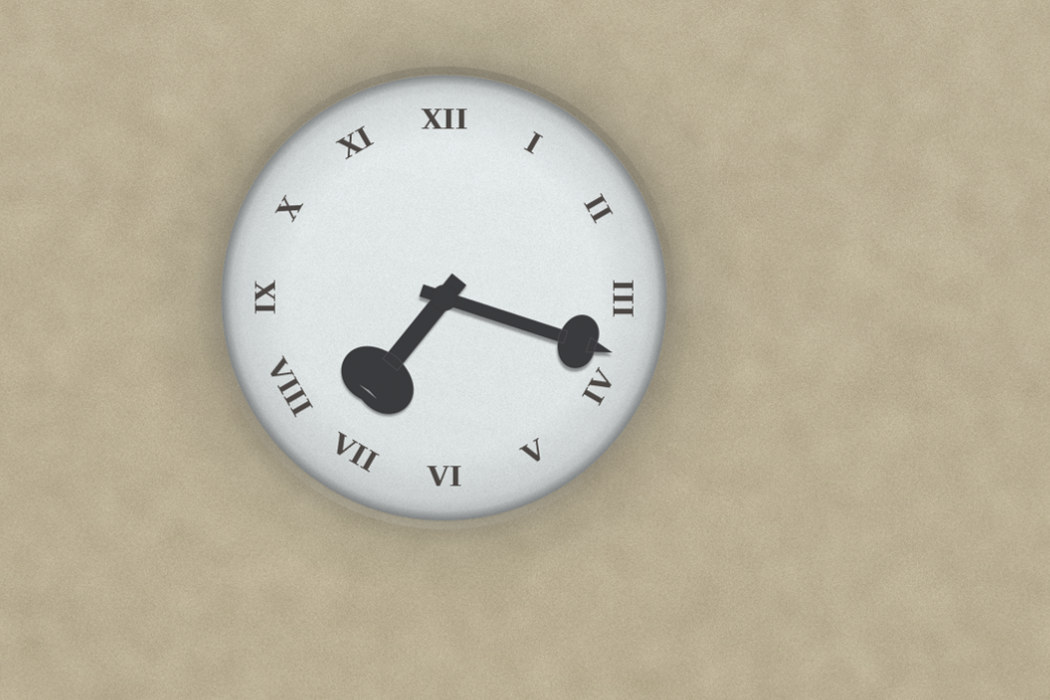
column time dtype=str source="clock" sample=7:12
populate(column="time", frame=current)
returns 7:18
